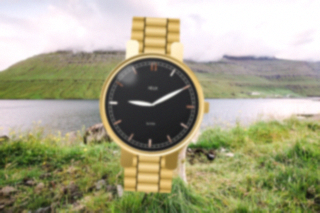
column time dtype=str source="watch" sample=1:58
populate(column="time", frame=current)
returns 9:10
